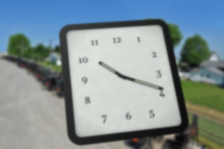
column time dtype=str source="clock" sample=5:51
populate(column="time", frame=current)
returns 10:19
